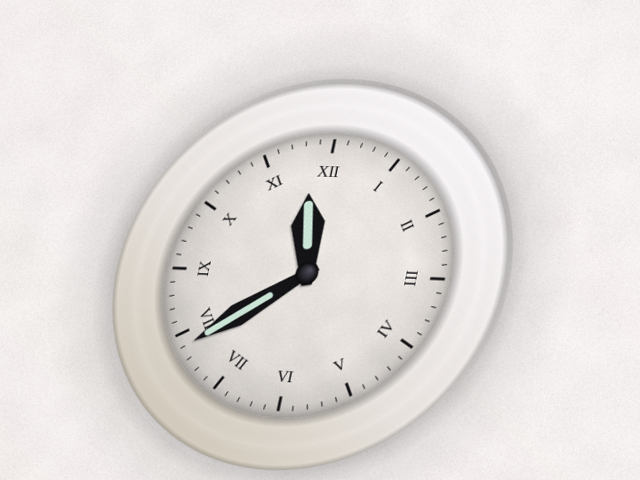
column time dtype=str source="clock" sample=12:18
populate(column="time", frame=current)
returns 11:39
